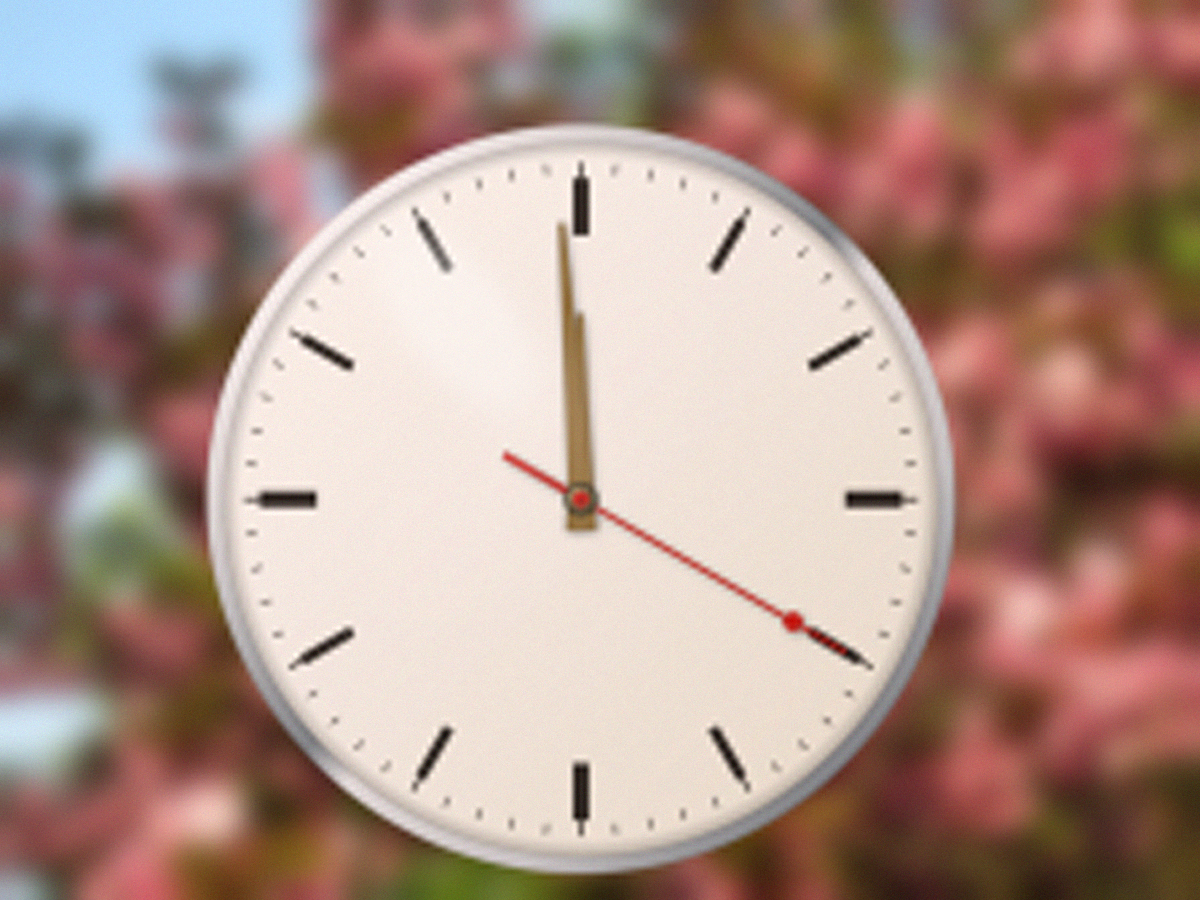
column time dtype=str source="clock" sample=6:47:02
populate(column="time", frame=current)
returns 11:59:20
